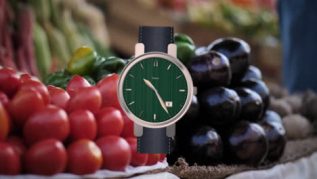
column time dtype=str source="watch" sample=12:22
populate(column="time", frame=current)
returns 10:25
